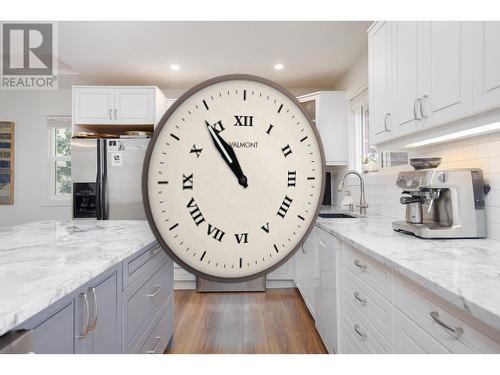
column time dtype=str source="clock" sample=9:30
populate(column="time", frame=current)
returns 10:54
